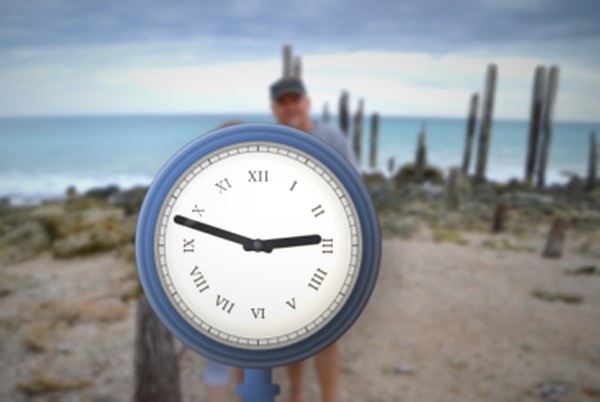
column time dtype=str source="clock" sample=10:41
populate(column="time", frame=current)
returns 2:48
